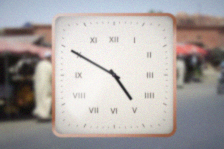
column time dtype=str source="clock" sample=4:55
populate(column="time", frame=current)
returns 4:50
